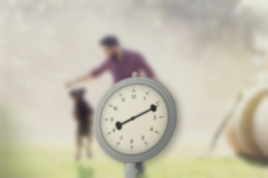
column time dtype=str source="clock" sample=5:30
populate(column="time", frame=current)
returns 8:11
